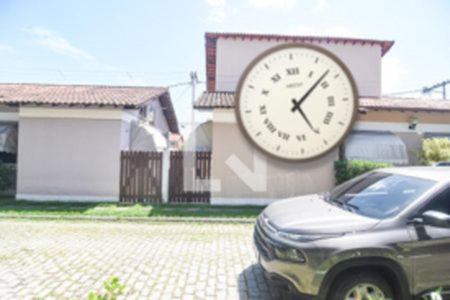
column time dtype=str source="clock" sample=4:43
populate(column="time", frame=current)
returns 5:08
